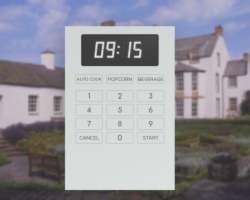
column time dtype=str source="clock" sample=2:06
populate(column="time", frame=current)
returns 9:15
